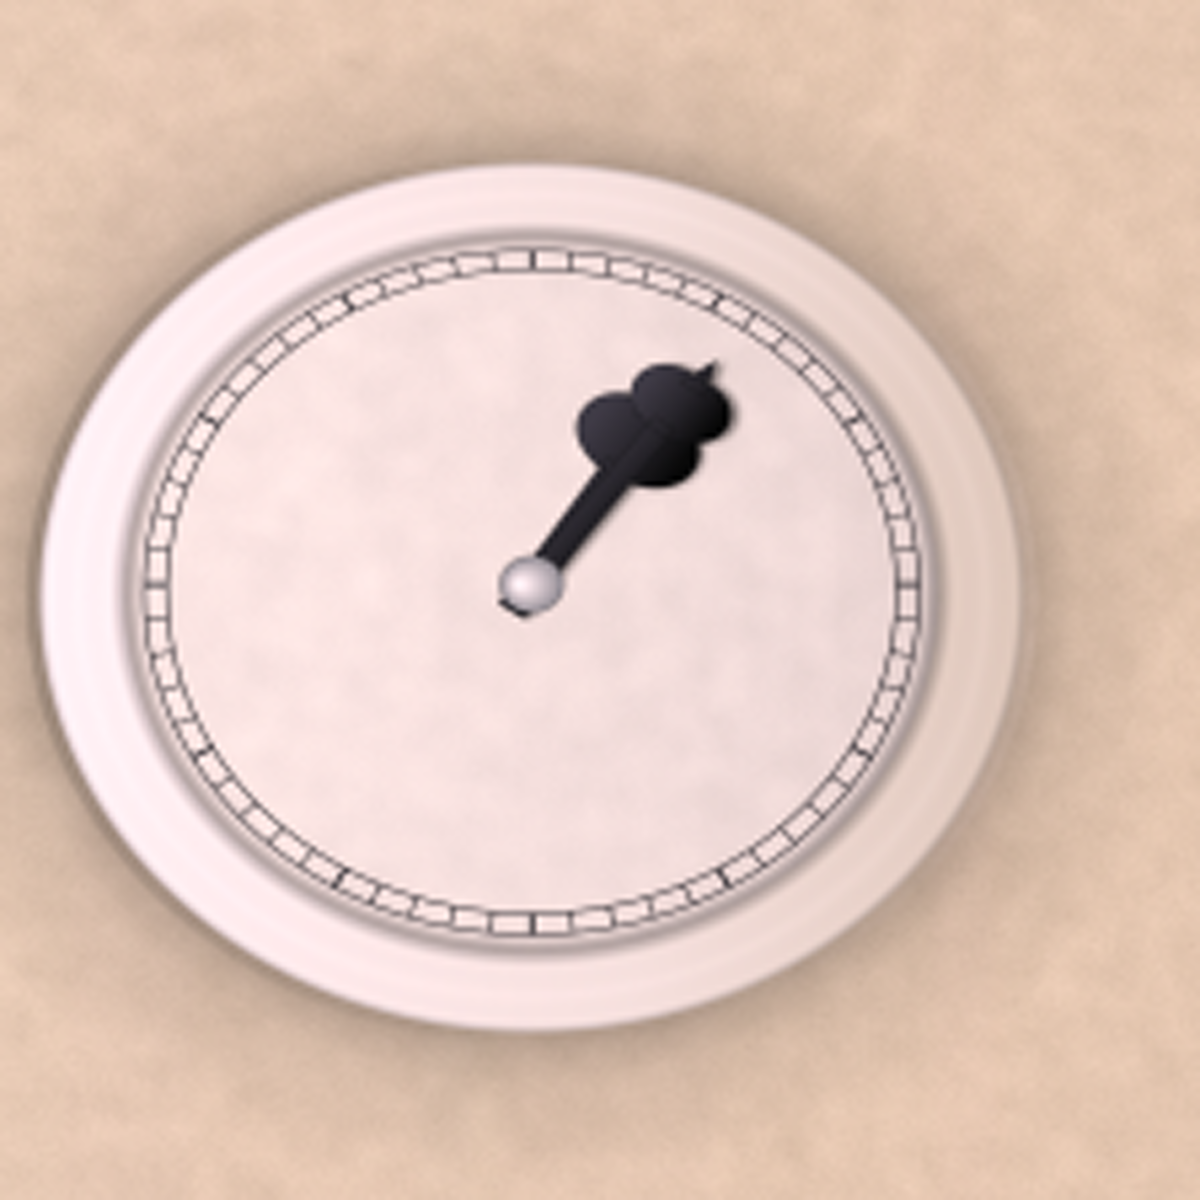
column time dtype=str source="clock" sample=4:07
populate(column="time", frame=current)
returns 1:06
